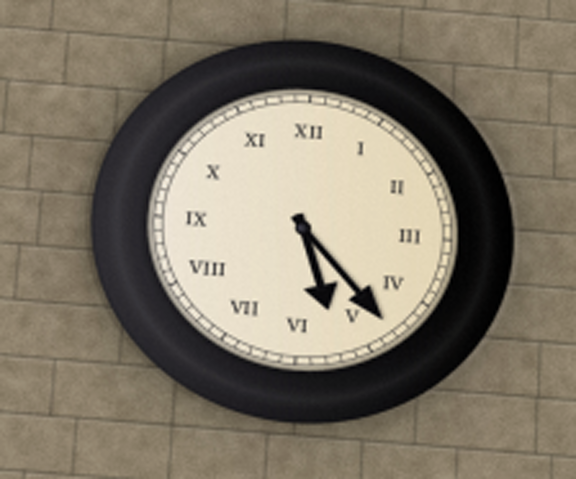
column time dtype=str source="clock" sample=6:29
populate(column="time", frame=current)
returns 5:23
